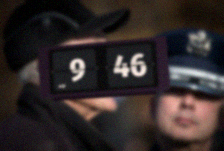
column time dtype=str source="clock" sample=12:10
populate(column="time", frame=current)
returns 9:46
